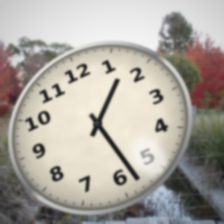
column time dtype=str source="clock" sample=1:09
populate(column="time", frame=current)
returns 1:28
